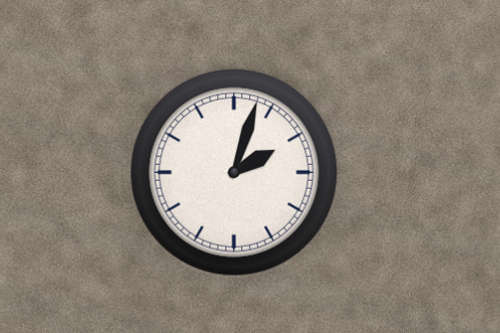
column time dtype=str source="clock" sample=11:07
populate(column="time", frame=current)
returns 2:03
